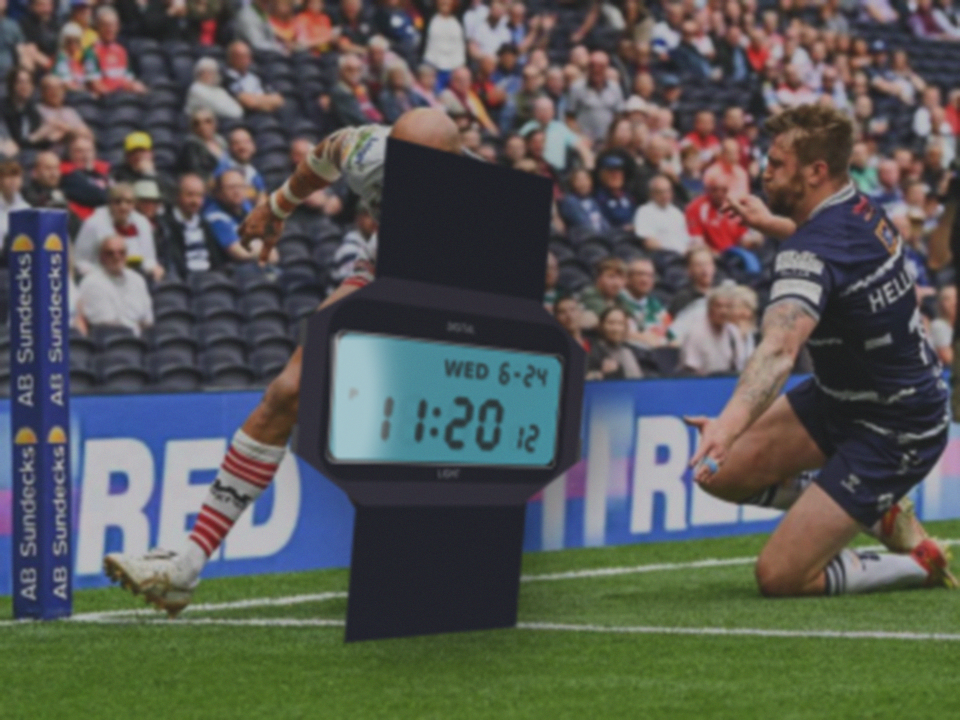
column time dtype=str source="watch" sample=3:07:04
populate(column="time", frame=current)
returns 11:20:12
